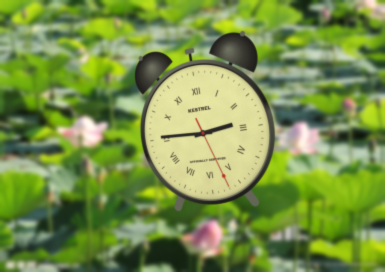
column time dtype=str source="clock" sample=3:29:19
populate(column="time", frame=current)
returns 2:45:27
